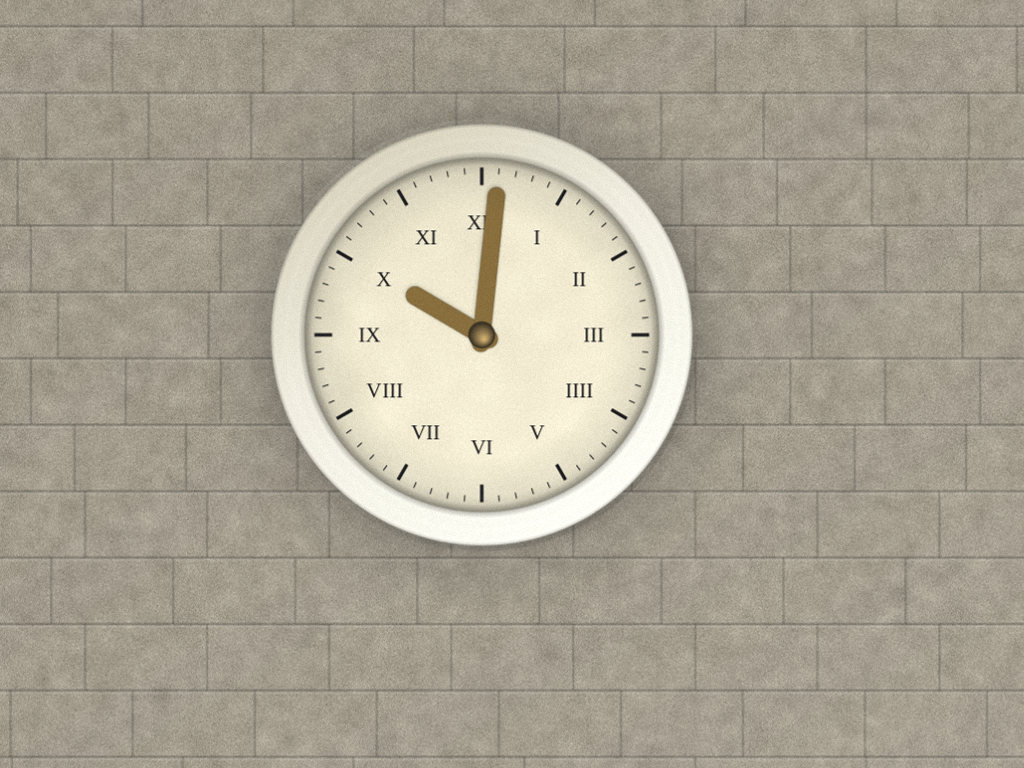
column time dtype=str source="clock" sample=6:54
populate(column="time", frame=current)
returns 10:01
